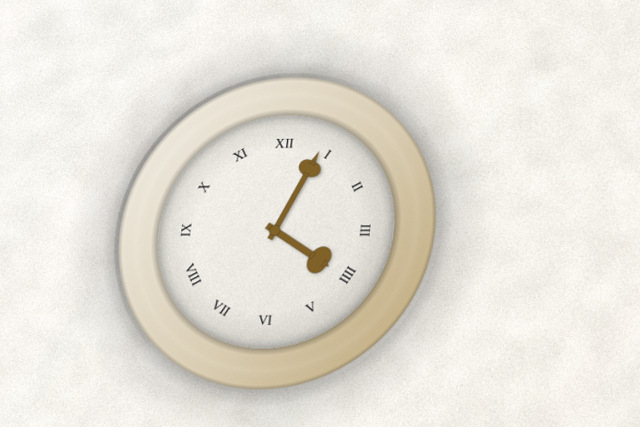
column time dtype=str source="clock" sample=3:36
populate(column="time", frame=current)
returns 4:04
